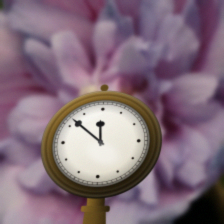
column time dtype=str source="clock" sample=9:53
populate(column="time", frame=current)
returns 11:52
